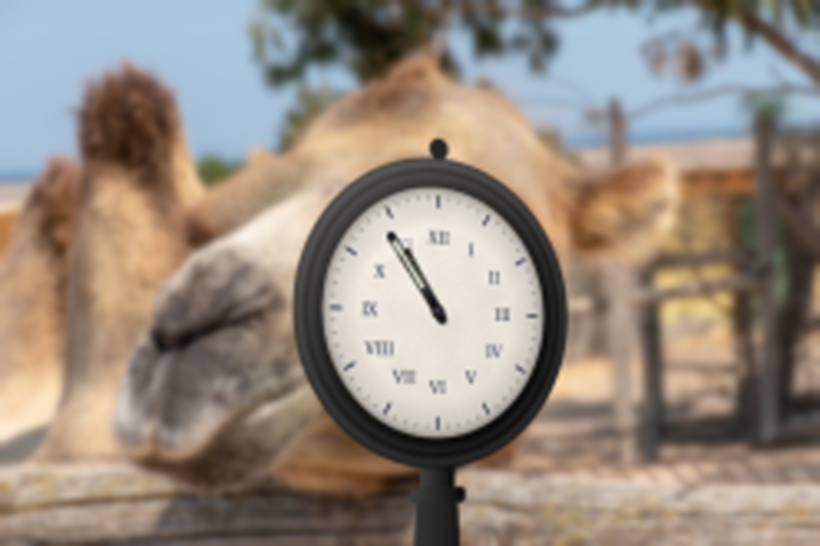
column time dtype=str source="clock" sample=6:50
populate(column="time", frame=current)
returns 10:54
